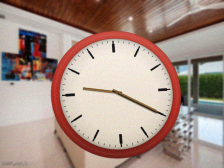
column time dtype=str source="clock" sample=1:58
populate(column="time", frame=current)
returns 9:20
